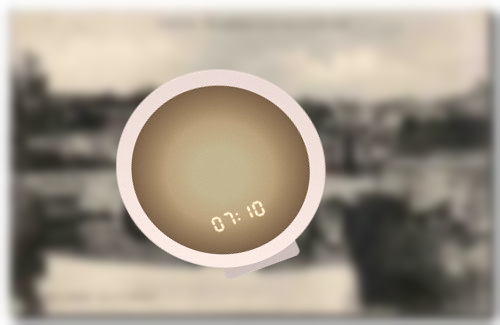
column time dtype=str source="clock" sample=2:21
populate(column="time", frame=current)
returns 7:10
